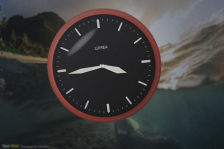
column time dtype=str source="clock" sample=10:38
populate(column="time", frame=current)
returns 3:44
